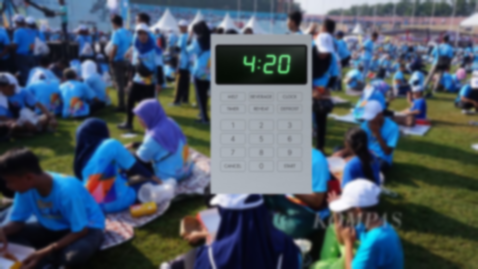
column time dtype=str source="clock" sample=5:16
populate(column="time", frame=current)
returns 4:20
